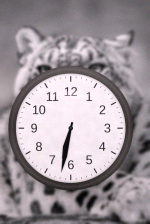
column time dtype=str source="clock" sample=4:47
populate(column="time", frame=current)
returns 6:32
